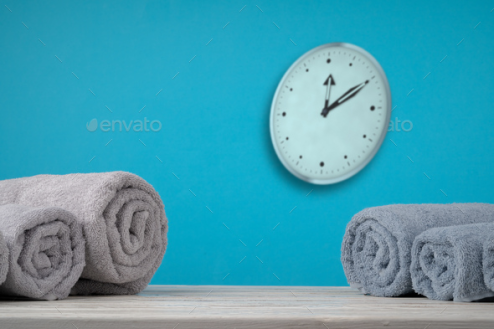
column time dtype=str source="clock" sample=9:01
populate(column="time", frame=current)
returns 12:10
